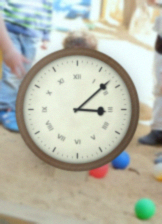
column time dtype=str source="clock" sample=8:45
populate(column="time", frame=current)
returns 3:08
